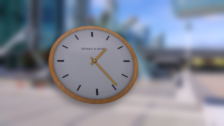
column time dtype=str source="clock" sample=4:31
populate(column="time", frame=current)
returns 1:24
